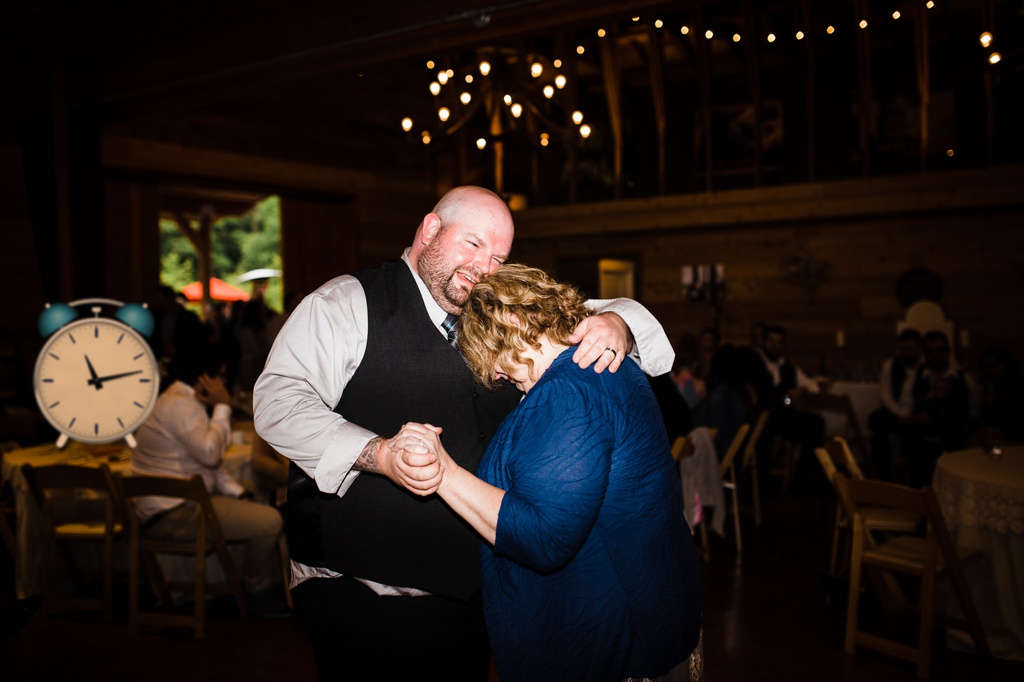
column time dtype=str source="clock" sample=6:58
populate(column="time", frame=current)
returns 11:13
